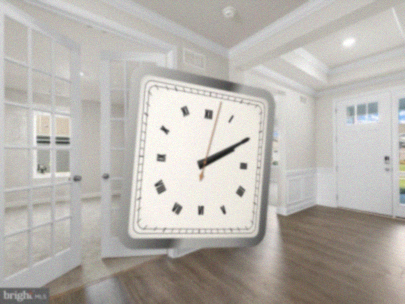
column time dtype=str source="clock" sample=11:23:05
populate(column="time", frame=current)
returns 2:10:02
